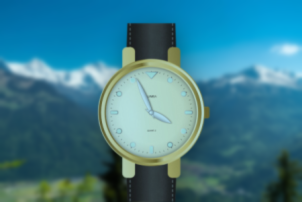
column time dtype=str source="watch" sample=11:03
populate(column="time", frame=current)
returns 3:56
